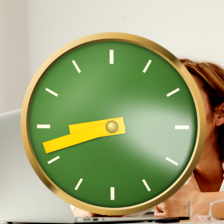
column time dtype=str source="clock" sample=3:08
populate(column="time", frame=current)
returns 8:42
